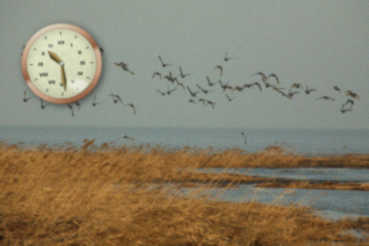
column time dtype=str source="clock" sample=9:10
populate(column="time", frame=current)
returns 10:29
